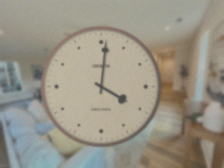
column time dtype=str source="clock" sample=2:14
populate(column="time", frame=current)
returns 4:01
